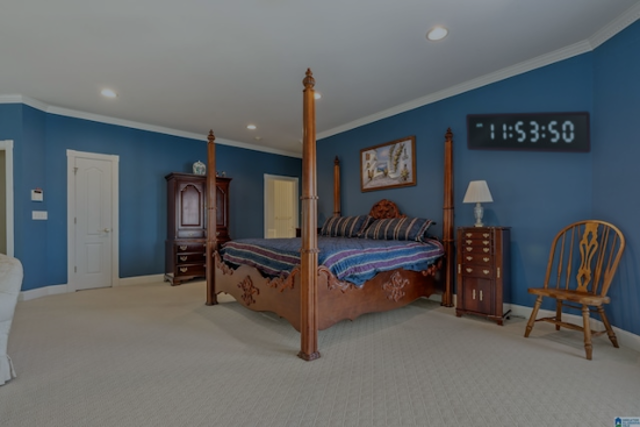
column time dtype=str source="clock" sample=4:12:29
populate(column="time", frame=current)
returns 11:53:50
